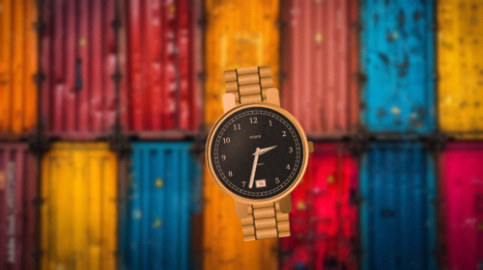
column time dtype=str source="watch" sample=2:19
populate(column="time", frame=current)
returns 2:33
